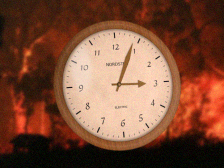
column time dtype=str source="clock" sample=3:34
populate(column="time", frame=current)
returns 3:04
